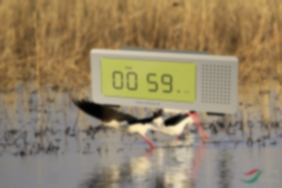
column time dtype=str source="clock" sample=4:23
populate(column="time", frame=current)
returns 0:59
